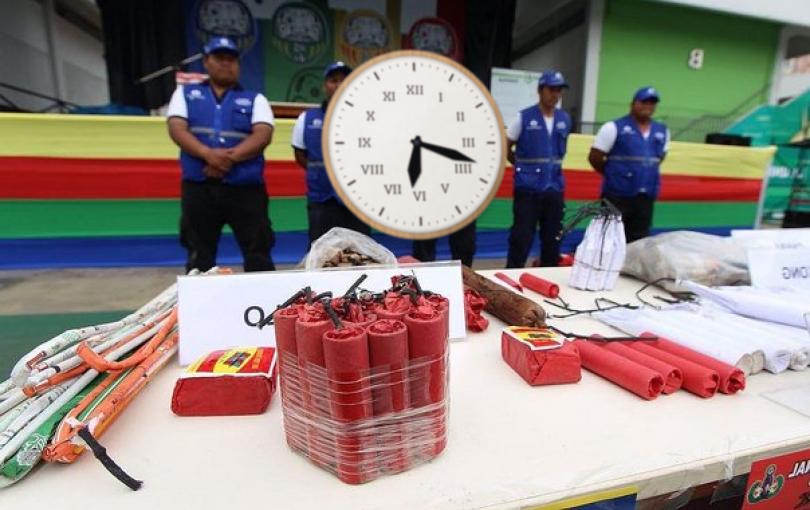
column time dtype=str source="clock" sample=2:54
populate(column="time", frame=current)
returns 6:18
